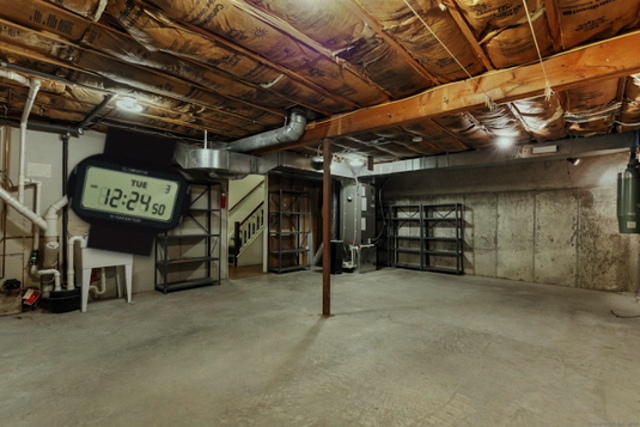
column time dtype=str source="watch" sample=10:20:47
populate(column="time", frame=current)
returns 12:24:50
